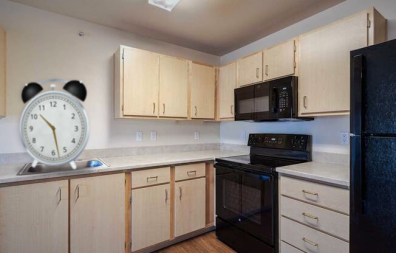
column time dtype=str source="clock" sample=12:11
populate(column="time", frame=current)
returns 10:28
